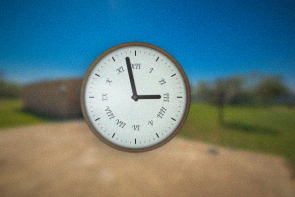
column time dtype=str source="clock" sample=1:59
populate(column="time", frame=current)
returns 2:58
